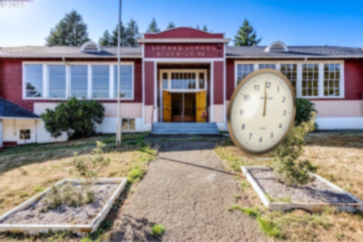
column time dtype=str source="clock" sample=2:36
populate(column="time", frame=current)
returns 11:59
